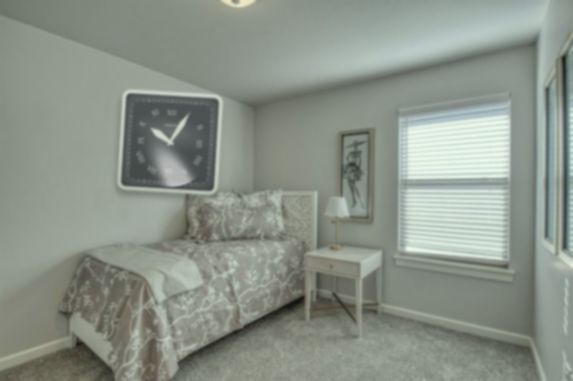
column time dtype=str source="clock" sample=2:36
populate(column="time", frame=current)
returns 10:05
